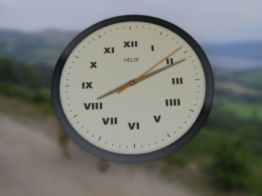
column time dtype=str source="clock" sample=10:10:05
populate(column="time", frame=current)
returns 8:11:09
